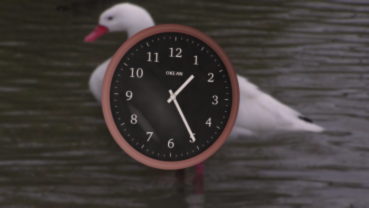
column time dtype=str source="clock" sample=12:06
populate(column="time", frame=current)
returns 1:25
